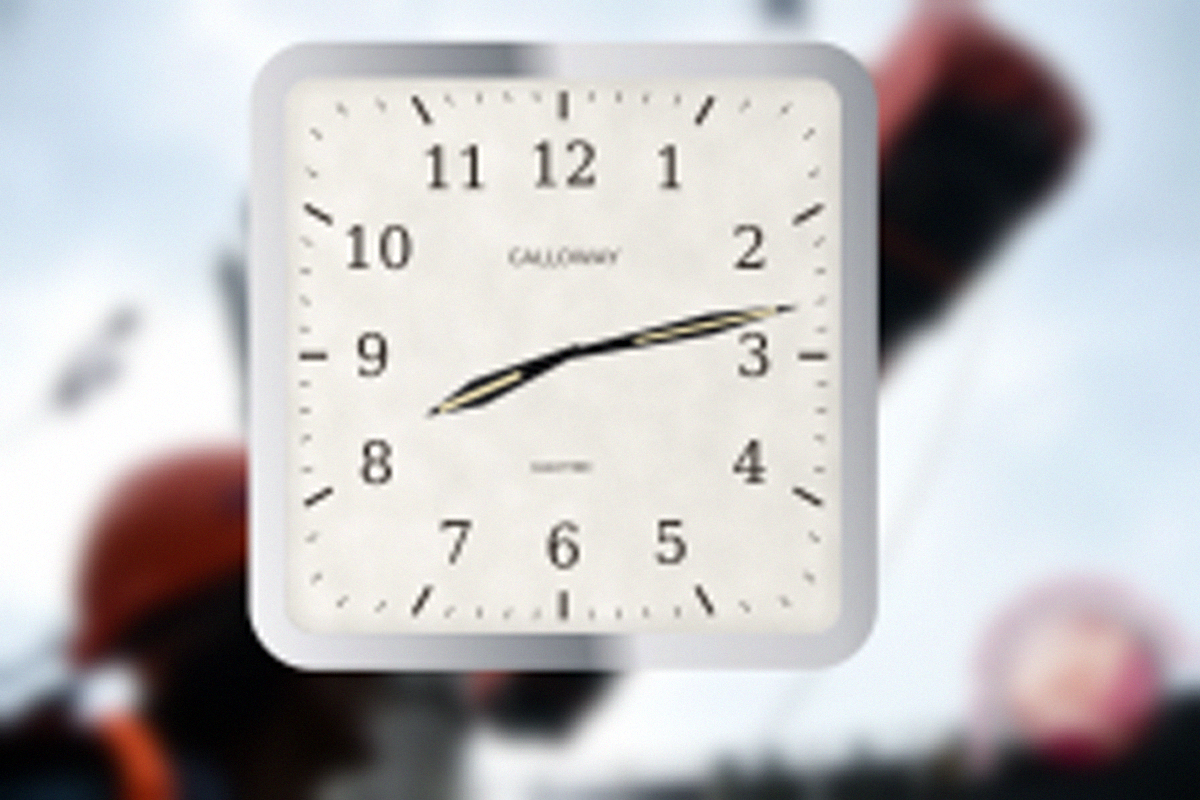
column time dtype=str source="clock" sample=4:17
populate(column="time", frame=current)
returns 8:13
